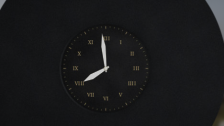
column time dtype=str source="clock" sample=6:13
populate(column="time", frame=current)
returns 7:59
